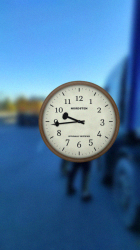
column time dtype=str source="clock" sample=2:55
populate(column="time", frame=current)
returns 9:44
